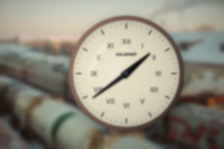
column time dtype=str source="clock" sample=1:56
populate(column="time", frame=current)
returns 1:39
